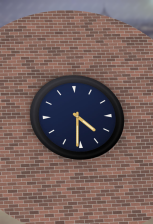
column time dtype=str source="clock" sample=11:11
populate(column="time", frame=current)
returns 4:31
